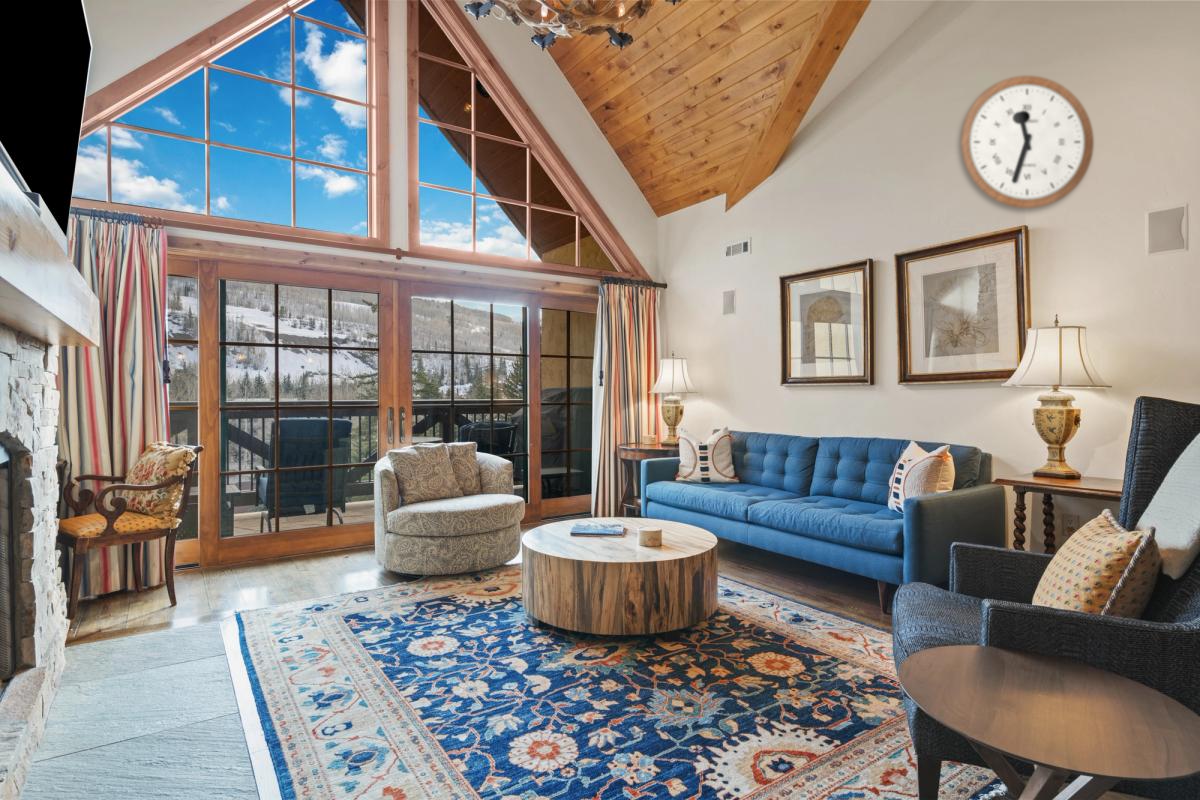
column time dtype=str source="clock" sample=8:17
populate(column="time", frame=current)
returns 11:33
